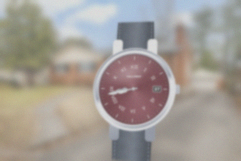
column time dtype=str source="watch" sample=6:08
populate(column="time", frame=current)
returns 8:43
